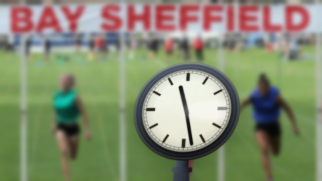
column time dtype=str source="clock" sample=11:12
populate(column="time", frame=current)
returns 11:28
